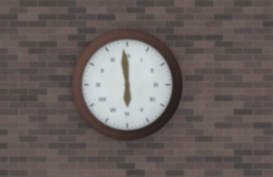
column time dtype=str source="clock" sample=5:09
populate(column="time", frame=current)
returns 5:59
